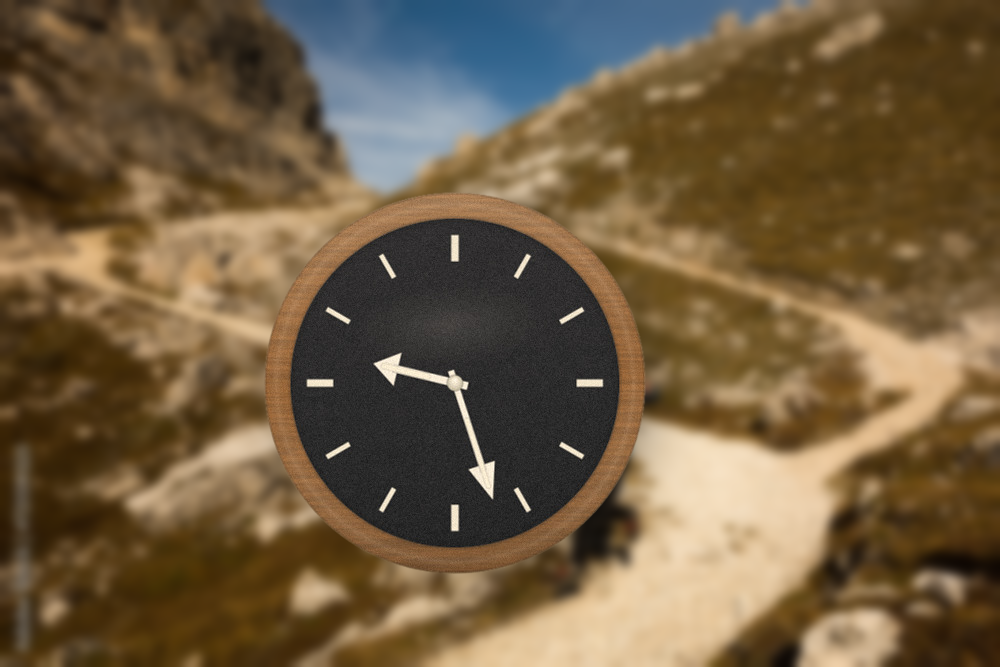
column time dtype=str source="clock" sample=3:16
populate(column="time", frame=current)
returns 9:27
